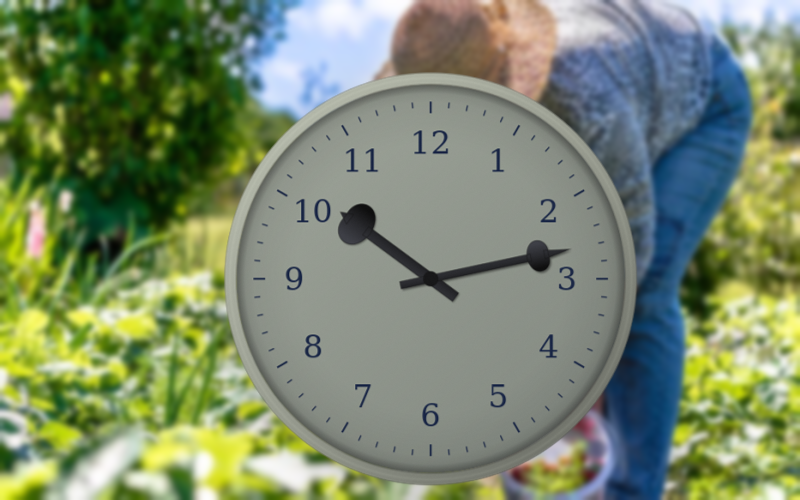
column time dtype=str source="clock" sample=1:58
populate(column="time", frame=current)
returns 10:13
